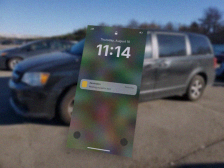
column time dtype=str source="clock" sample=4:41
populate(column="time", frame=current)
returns 11:14
